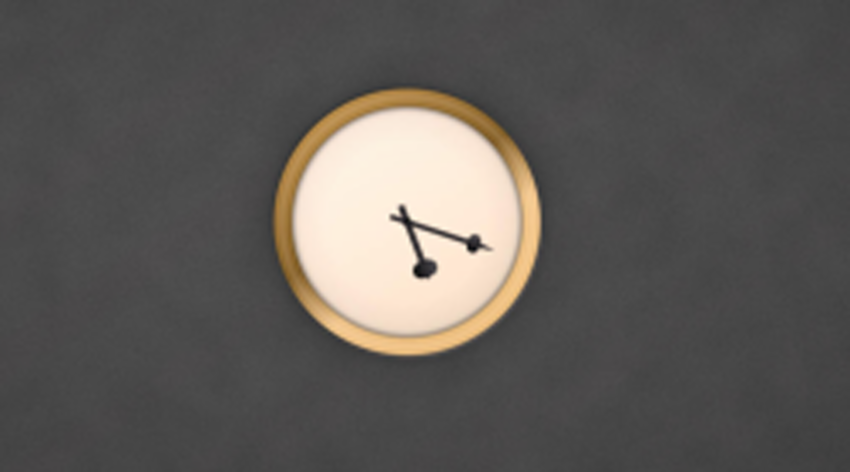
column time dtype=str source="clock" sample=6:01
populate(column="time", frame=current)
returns 5:18
